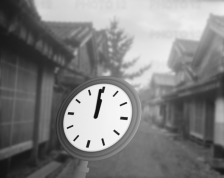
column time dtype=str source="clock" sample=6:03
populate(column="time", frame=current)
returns 11:59
